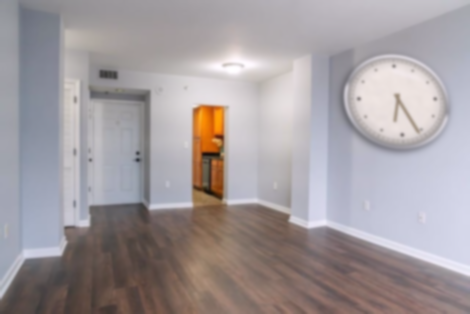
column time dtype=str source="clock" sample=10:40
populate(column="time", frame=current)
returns 6:26
